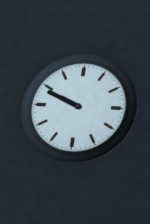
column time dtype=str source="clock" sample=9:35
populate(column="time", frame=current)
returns 9:49
